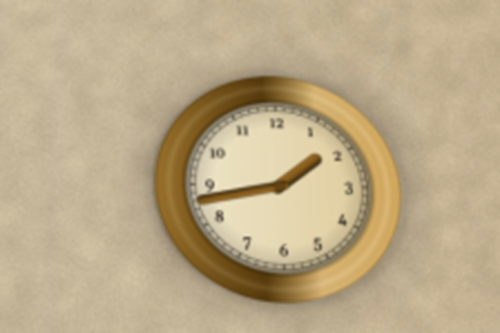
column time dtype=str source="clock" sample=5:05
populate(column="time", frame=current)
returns 1:43
